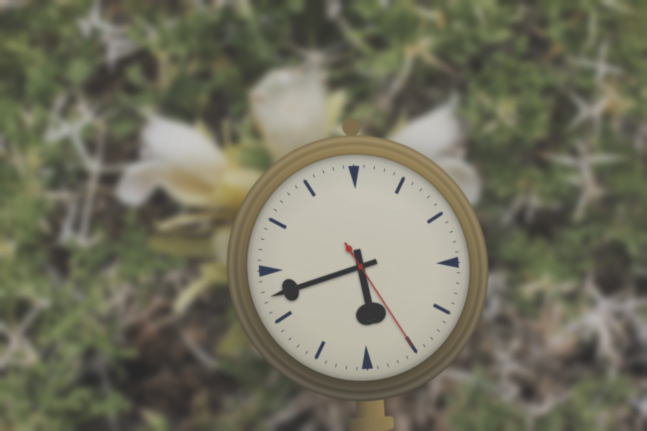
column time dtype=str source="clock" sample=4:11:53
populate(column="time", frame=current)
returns 5:42:25
